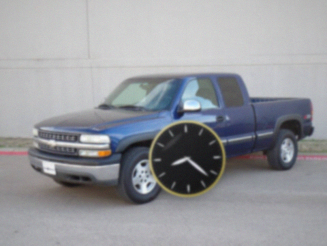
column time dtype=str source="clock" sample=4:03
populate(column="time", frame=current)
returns 8:22
